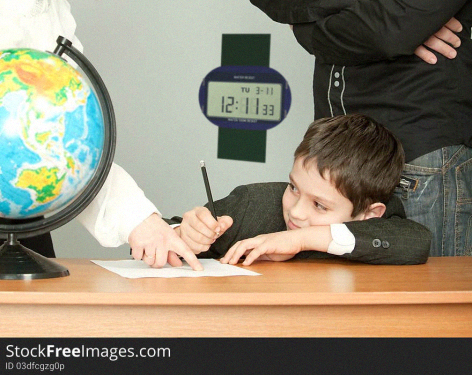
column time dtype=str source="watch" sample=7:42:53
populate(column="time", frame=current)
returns 12:11:33
